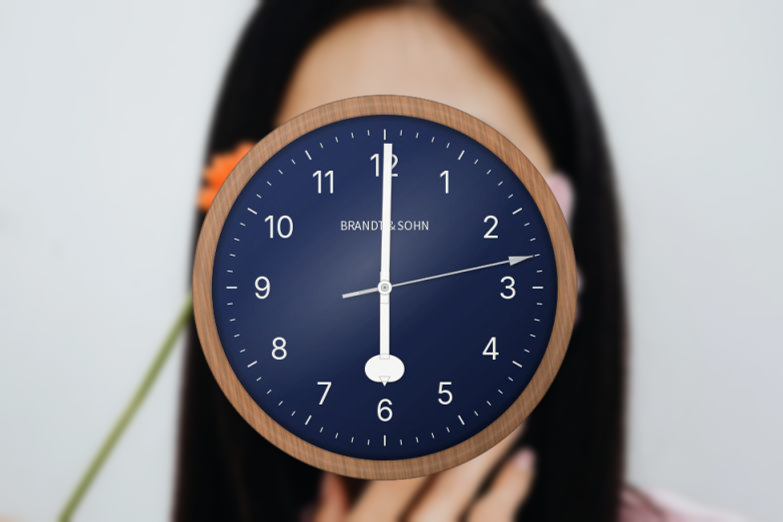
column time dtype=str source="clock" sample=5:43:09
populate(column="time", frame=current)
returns 6:00:13
